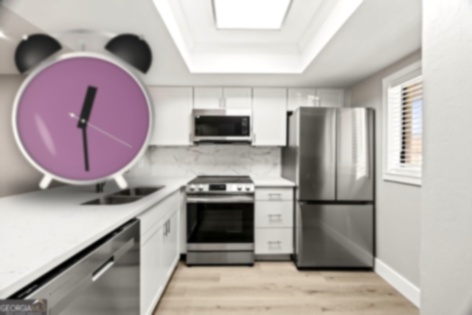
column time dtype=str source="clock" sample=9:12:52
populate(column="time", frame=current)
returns 12:29:20
